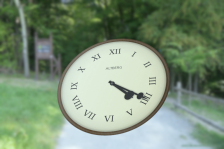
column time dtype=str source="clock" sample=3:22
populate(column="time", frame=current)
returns 4:20
